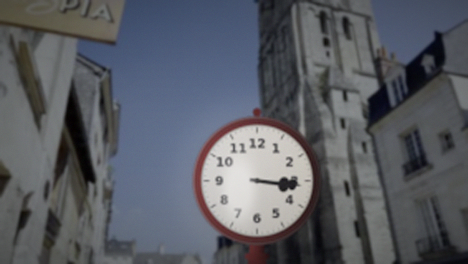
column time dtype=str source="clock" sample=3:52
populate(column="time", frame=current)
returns 3:16
